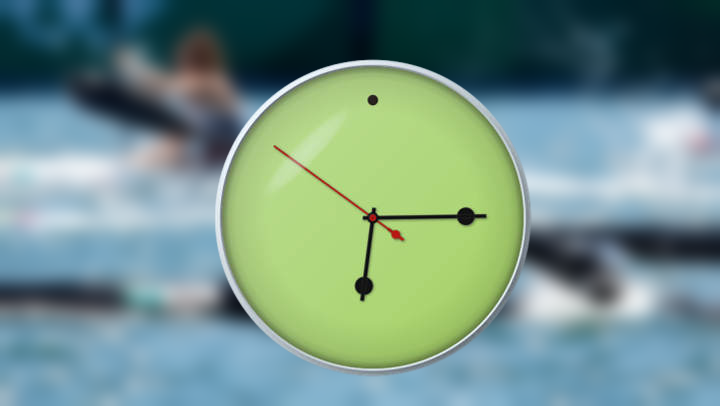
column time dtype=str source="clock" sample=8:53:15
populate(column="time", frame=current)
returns 6:14:51
